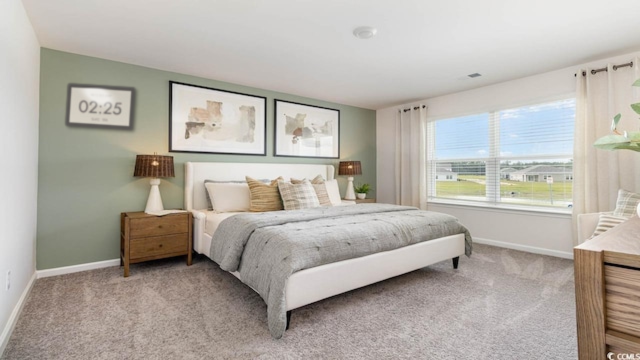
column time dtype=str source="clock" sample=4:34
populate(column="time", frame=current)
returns 2:25
